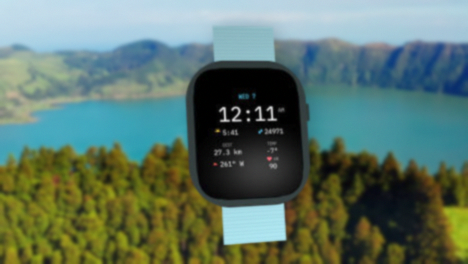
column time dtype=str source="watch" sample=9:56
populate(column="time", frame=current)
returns 12:11
